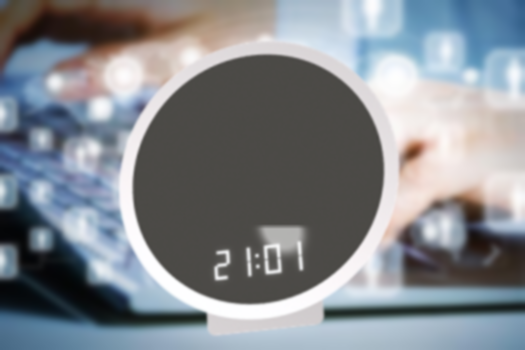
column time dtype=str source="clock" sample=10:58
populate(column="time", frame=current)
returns 21:01
